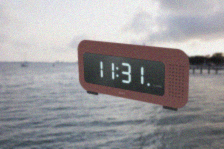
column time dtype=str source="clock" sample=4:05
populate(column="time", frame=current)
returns 11:31
